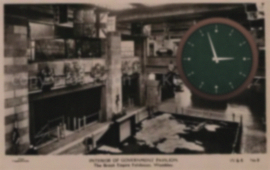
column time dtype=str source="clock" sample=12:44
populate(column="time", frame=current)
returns 2:57
